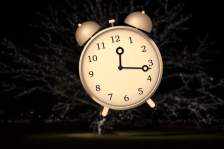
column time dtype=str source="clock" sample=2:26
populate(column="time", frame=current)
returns 12:17
